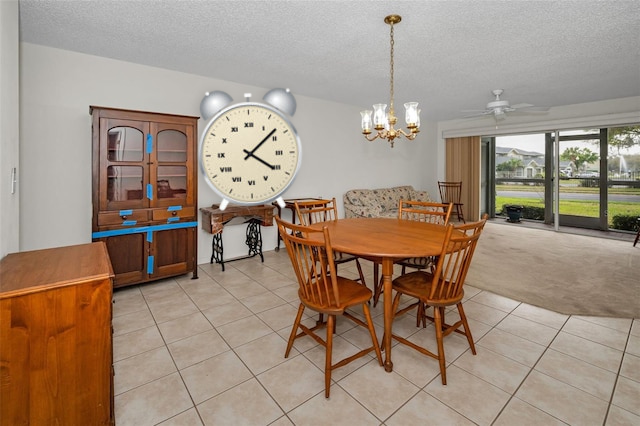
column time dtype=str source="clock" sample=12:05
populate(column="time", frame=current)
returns 4:08
